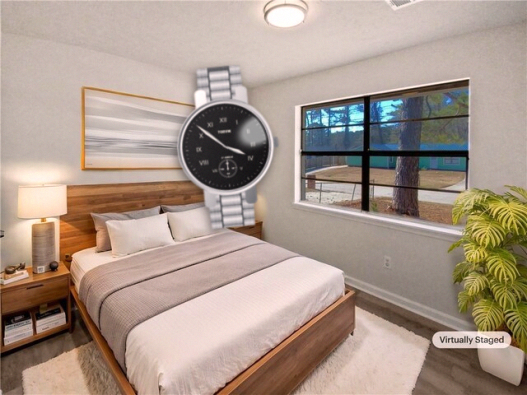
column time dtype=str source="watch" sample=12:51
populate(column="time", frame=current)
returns 3:52
